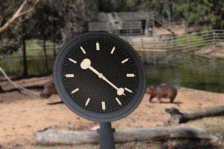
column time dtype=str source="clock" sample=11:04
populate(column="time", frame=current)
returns 10:22
